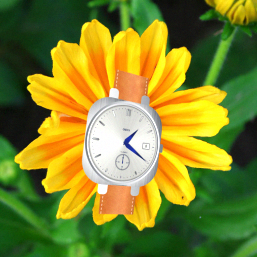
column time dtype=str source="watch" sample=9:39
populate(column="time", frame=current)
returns 1:20
